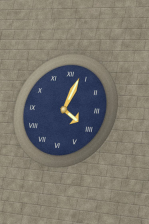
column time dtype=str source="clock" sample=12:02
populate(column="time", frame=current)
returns 4:03
